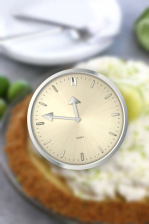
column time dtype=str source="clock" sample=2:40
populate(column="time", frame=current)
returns 11:47
